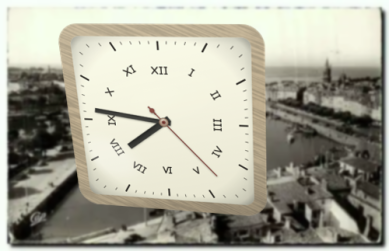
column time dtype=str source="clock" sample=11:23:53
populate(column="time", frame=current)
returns 7:46:23
